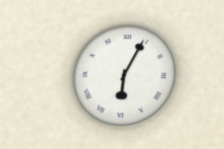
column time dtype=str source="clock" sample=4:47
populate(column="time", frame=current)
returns 6:04
